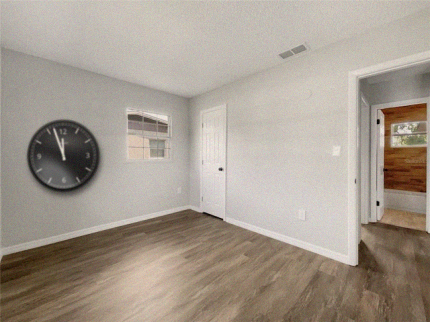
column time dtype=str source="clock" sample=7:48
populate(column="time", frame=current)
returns 11:57
